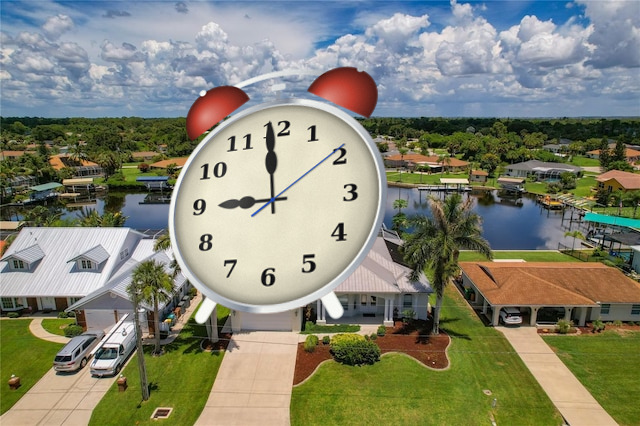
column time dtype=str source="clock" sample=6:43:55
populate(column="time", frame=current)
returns 8:59:09
